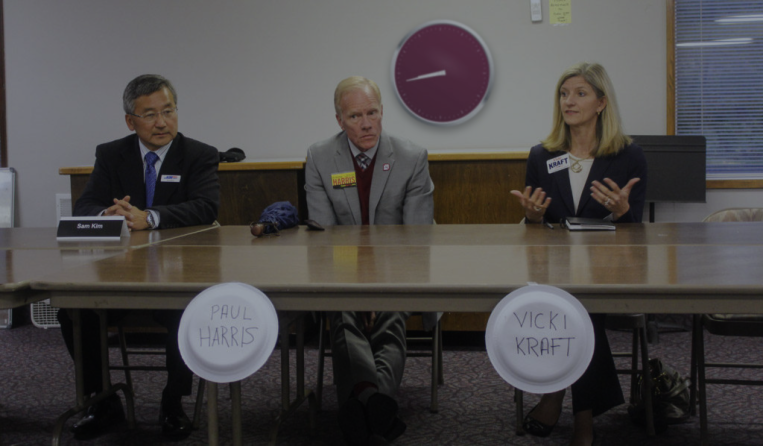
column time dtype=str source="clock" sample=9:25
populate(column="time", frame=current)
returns 8:43
